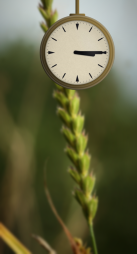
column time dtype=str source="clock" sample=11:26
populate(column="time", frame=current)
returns 3:15
